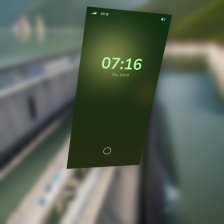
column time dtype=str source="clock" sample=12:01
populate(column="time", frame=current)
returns 7:16
